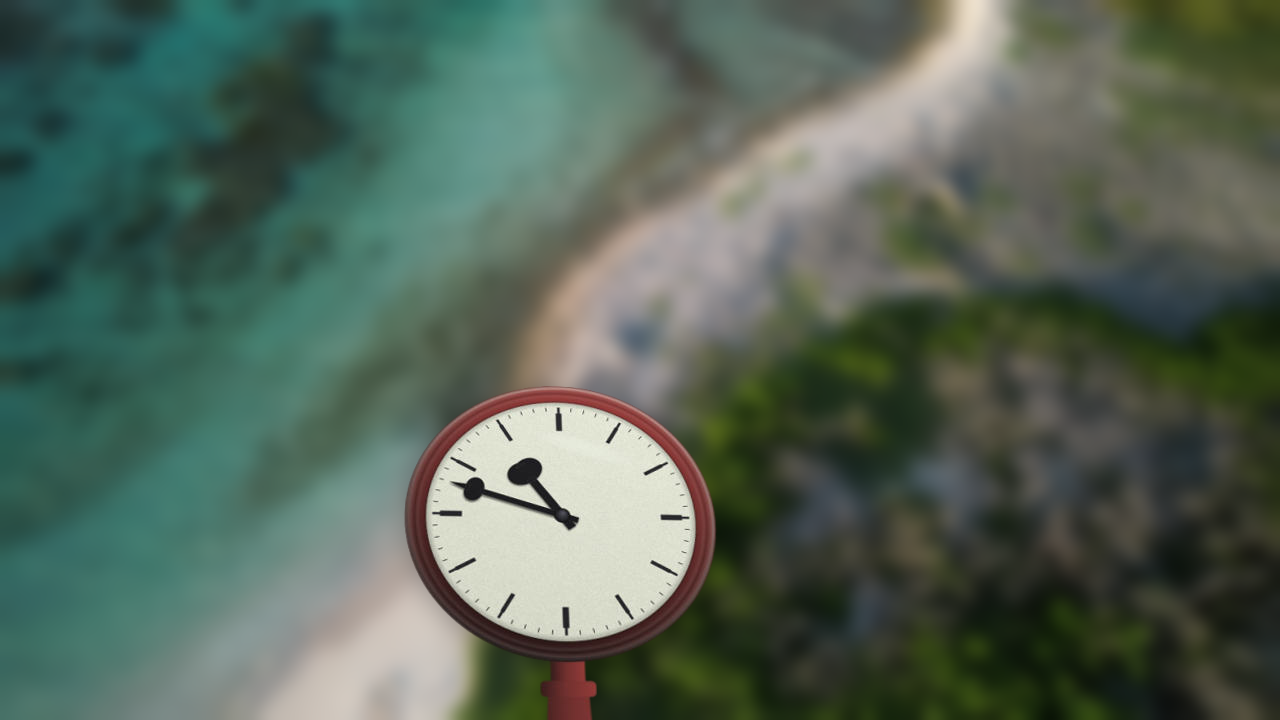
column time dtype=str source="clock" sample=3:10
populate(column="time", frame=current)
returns 10:48
